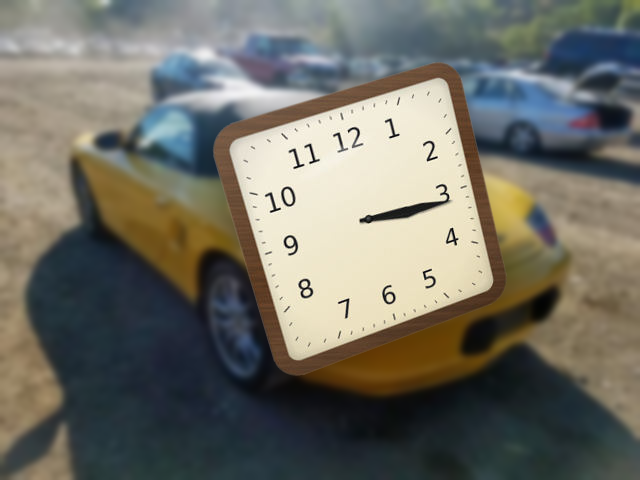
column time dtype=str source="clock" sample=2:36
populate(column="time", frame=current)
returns 3:16
